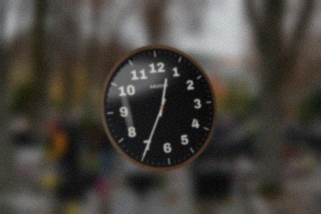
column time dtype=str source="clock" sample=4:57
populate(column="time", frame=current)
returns 12:35
